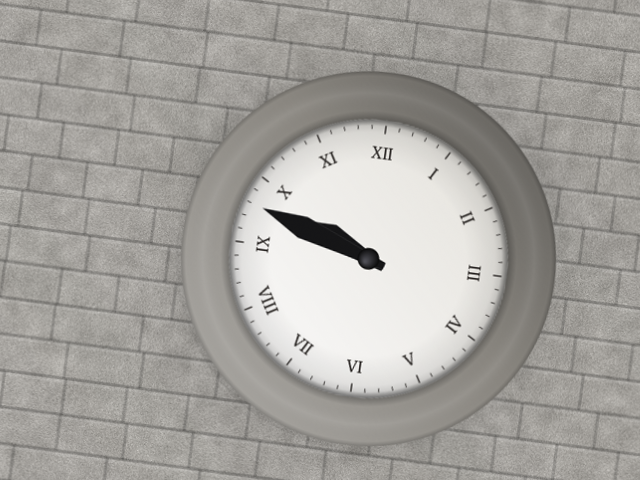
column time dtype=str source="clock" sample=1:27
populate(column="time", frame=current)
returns 9:48
